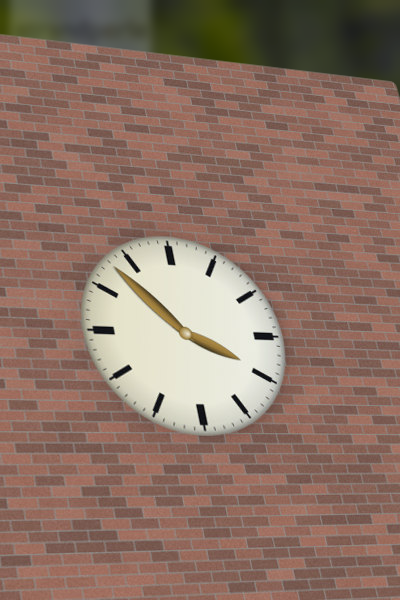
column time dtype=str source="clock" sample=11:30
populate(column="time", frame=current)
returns 3:53
